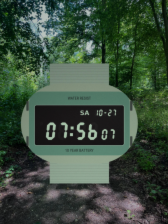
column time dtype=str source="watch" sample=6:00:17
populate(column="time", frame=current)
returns 7:56:07
